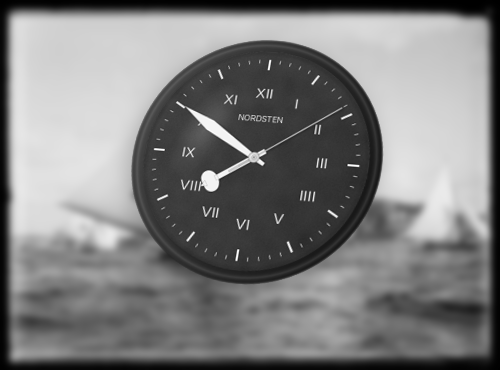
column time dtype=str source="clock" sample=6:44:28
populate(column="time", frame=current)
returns 7:50:09
